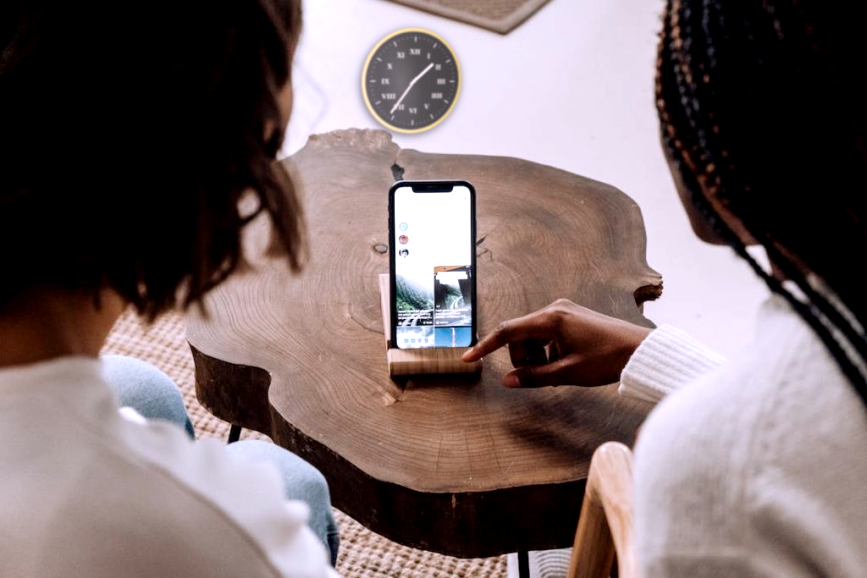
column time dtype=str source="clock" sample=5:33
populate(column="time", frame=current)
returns 1:36
